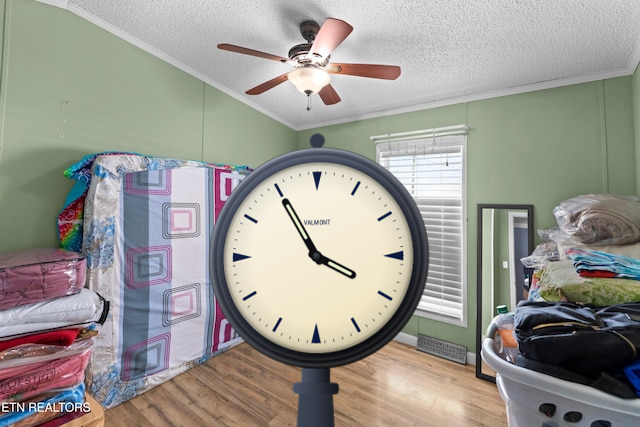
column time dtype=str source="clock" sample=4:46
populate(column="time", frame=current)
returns 3:55
